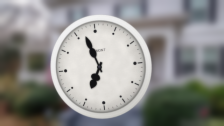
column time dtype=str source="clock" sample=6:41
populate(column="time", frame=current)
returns 6:57
